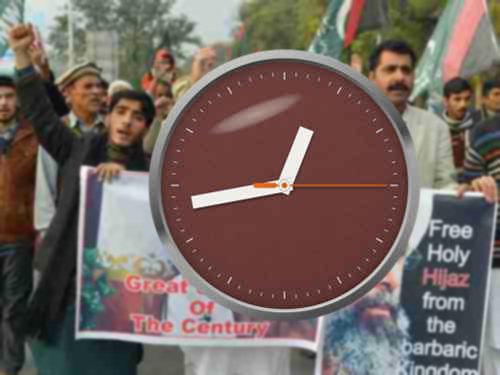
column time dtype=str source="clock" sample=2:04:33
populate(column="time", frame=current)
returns 12:43:15
